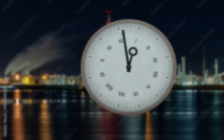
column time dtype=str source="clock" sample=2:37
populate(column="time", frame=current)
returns 1:01
